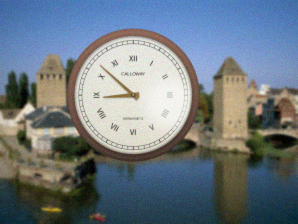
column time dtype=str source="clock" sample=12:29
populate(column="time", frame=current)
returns 8:52
